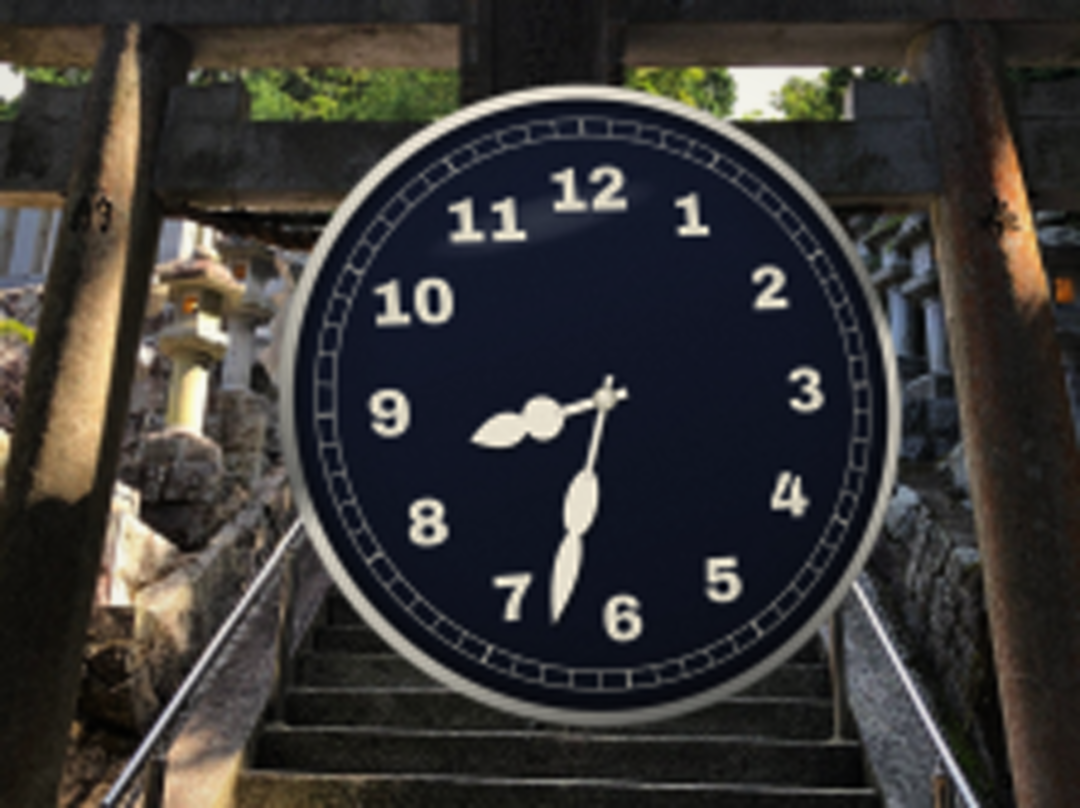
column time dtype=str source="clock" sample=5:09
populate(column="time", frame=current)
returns 8:33
